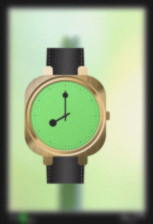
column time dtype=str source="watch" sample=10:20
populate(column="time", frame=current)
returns 8:00
